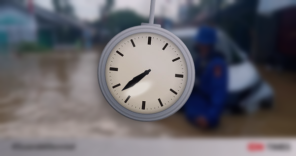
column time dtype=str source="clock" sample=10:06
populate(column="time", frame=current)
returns 7:38
